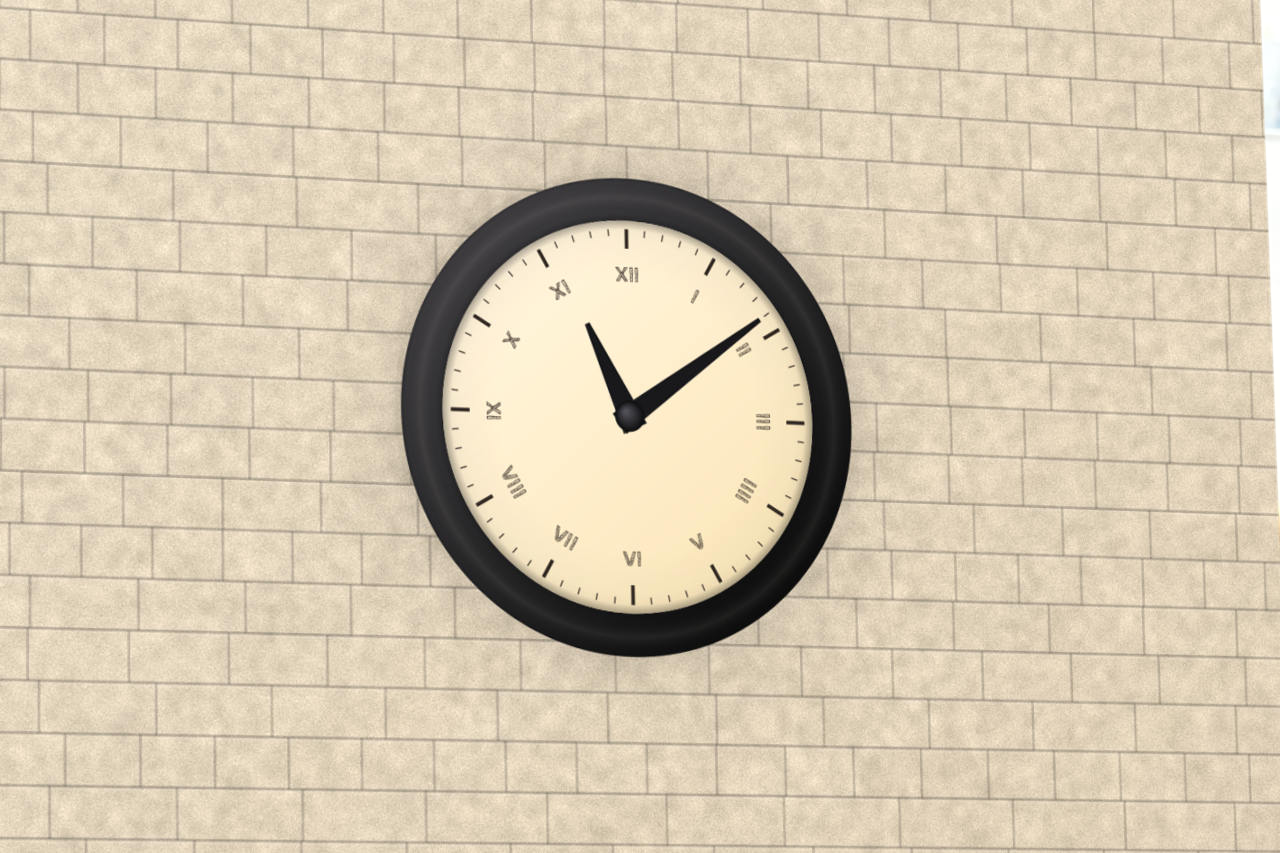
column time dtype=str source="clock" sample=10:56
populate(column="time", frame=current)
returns 11:09
